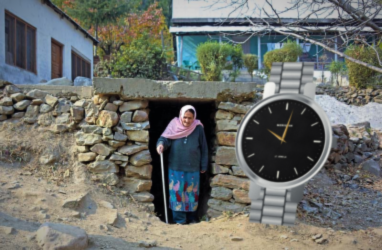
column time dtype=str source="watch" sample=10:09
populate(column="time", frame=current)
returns 10:02
